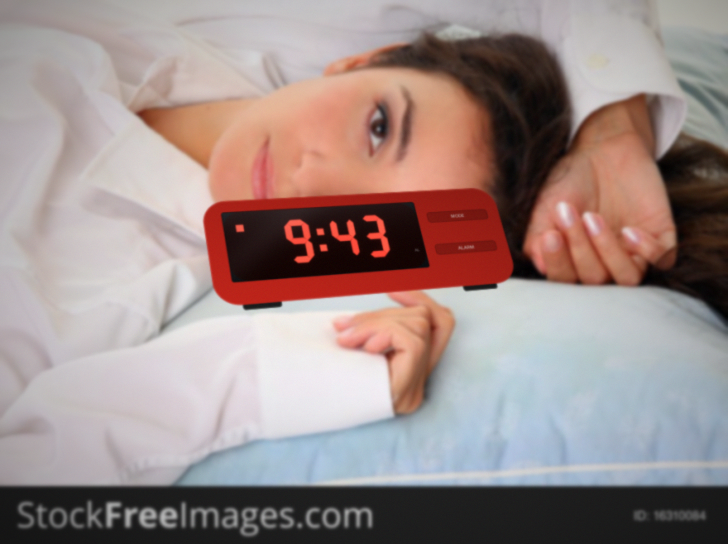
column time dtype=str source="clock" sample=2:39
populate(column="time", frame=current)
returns 9:43
